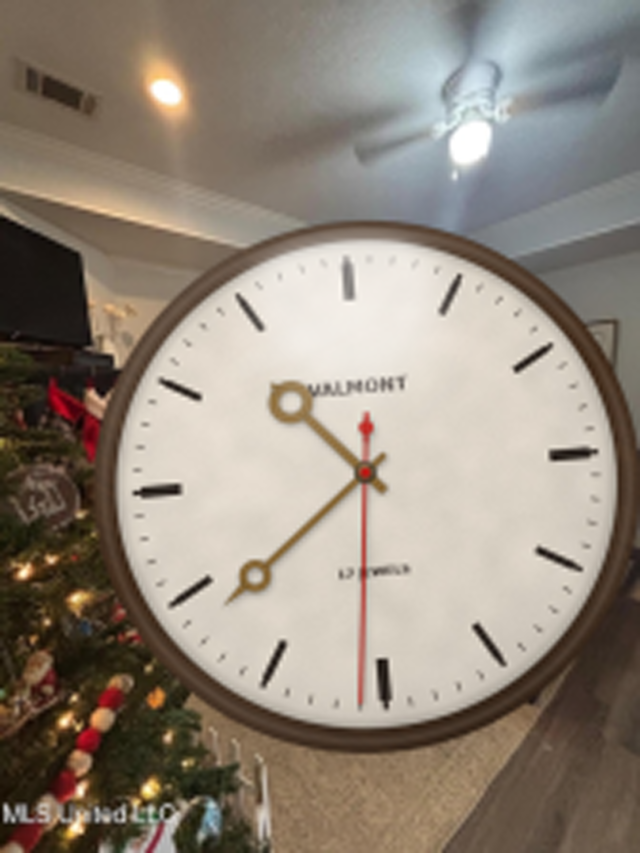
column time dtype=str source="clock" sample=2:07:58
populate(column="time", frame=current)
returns 10:38:31
